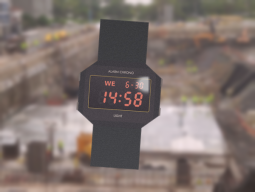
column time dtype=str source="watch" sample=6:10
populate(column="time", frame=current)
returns 14:58
